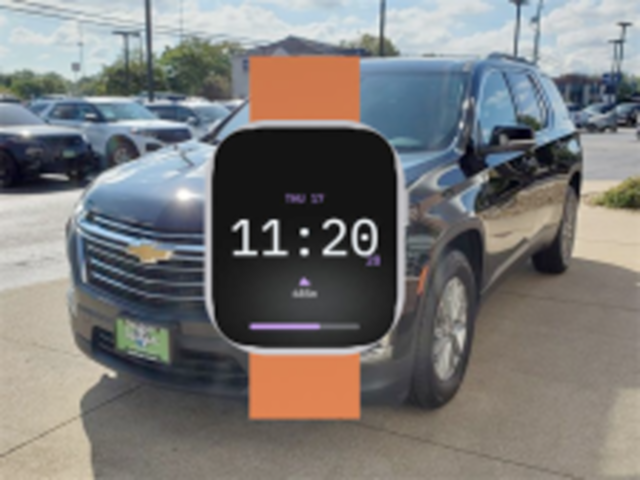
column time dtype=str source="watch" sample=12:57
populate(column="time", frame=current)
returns 11:20
